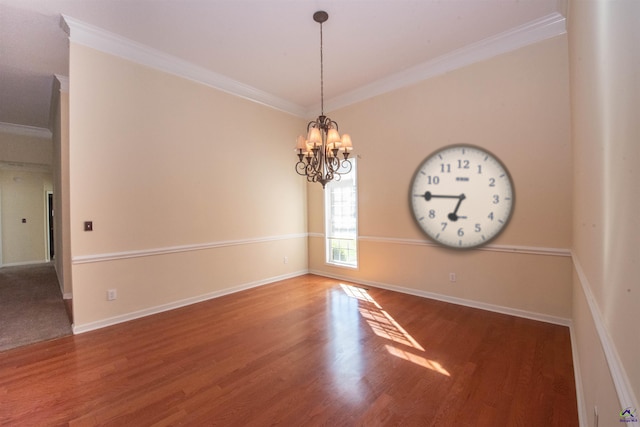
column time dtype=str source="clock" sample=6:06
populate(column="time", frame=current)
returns 6:45
